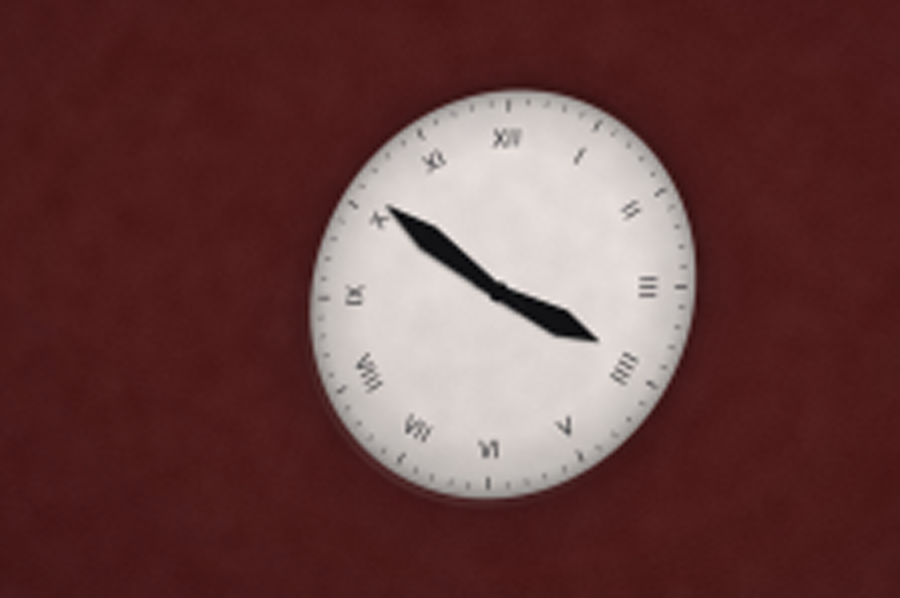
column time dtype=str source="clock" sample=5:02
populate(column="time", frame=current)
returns 3:51
